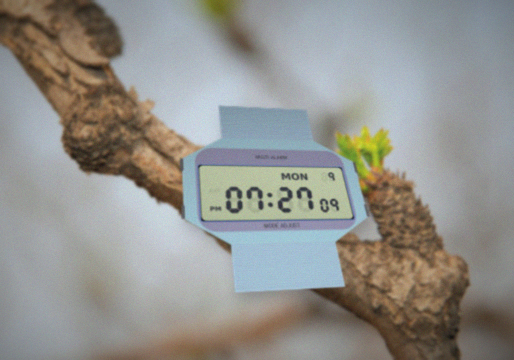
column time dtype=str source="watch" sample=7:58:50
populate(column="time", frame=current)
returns 7:27:09
